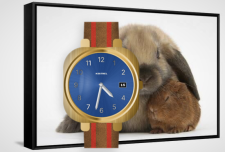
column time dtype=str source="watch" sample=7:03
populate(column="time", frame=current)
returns 4:32
